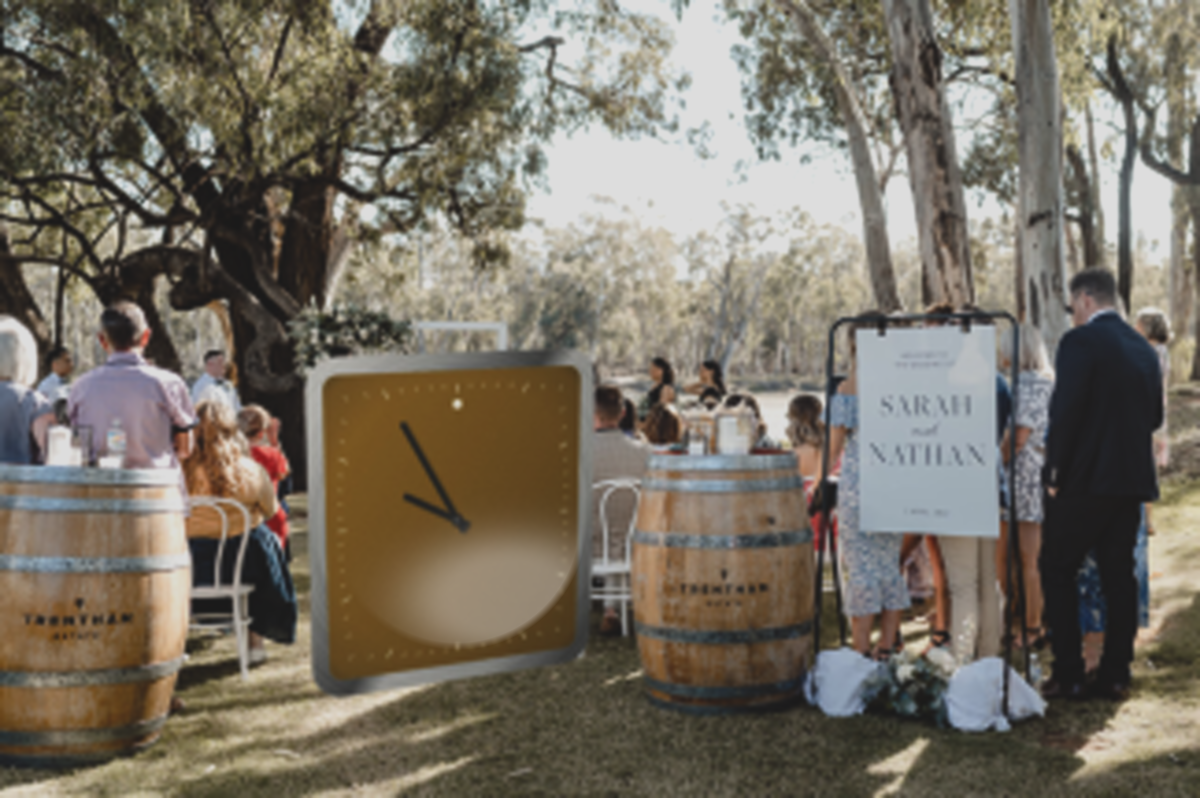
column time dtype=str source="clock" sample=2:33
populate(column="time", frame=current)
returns 9:55
